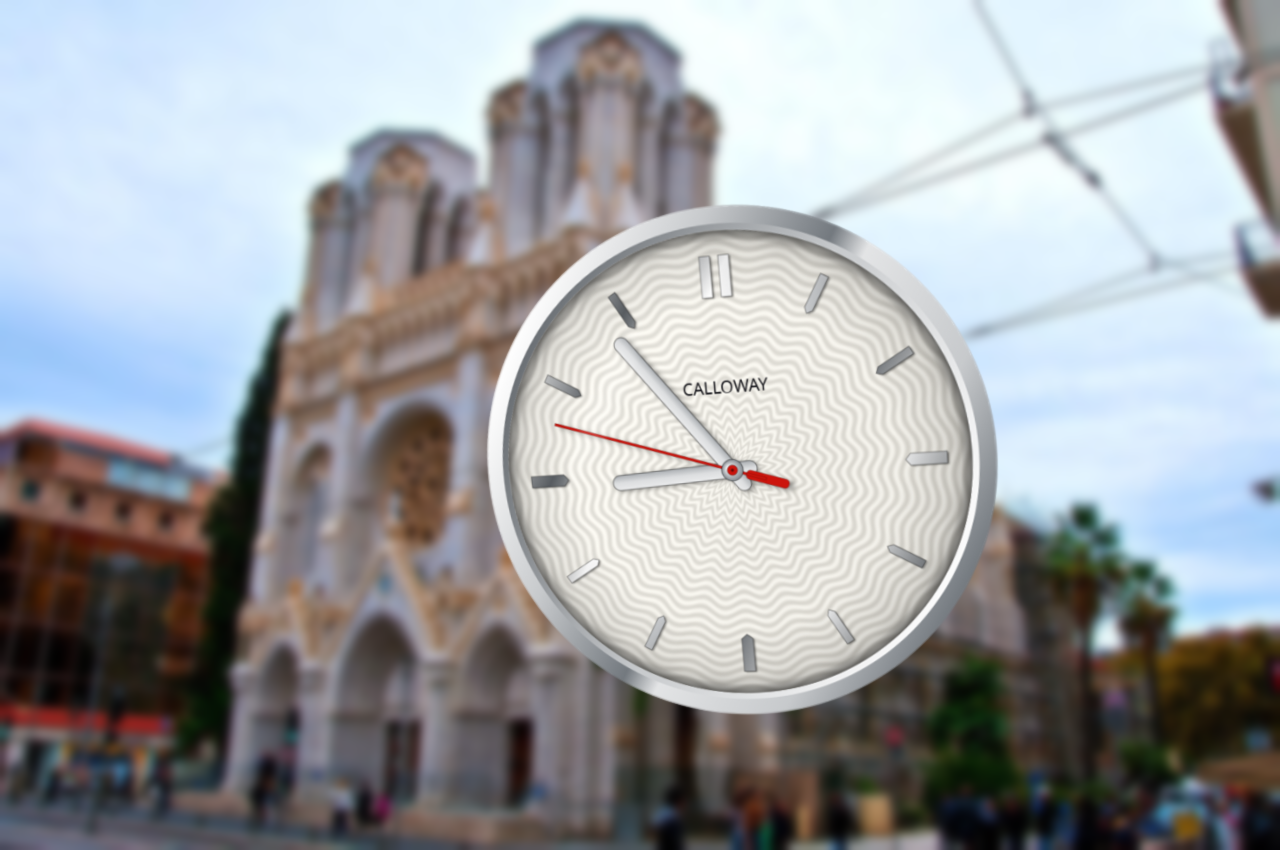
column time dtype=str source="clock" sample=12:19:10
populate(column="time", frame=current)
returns 8:53:48
